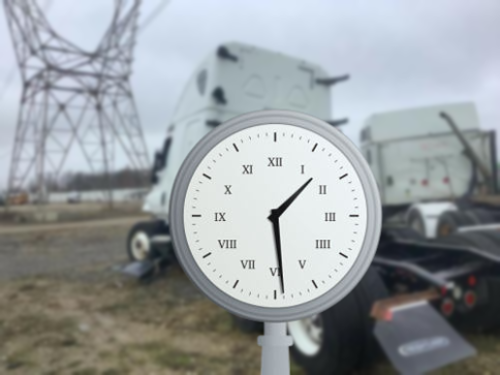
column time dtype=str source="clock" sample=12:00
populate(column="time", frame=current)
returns 1:29
